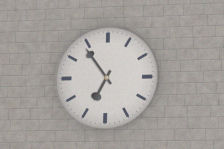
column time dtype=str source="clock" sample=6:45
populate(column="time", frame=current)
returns 6:54
